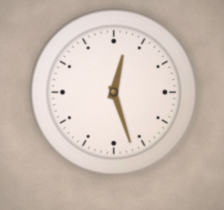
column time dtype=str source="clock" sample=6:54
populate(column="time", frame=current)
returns 12:27
